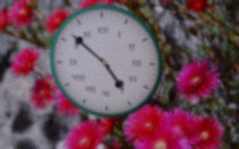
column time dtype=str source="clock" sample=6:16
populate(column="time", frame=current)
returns 4:52
